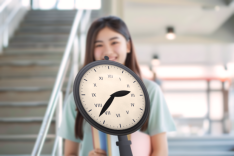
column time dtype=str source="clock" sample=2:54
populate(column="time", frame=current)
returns 2:37
